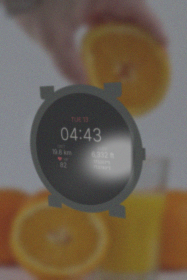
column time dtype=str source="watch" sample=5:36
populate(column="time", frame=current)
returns 4:43
